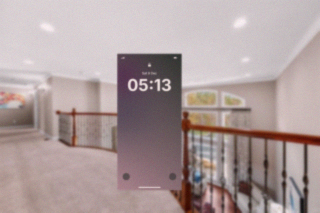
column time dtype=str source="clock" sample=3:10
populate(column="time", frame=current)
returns 5:13
